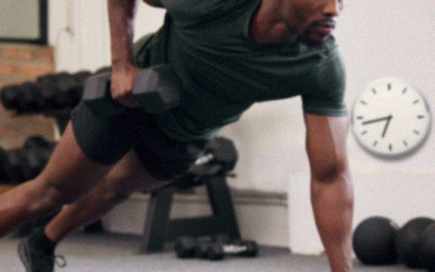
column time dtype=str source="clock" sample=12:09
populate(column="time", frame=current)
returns 6:43
